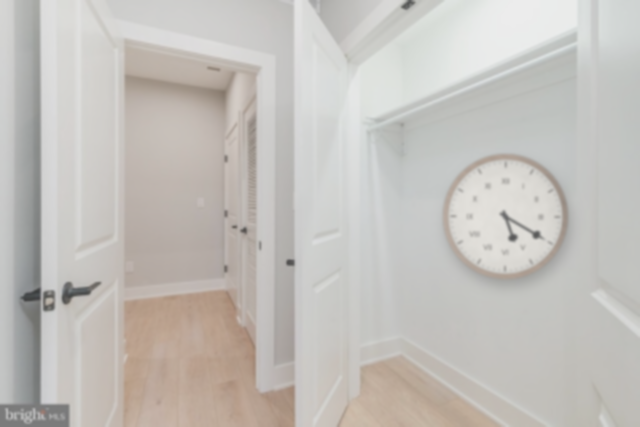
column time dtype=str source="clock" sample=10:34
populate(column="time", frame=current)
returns 5:20
